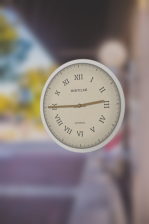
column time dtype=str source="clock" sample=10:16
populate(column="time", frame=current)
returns 2:45
